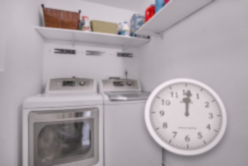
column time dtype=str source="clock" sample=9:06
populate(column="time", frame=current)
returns 12:01
